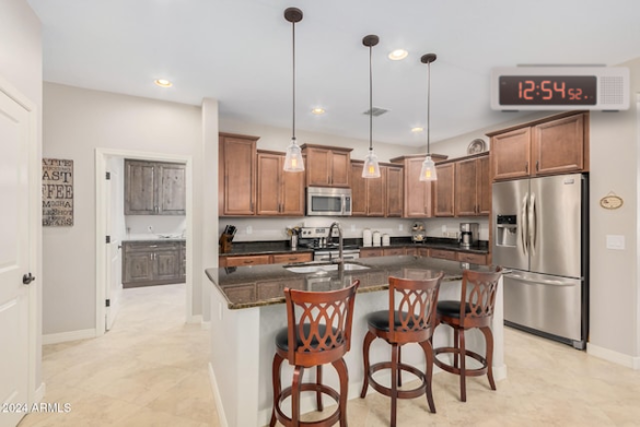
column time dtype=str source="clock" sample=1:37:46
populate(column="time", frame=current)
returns 12:54:52
